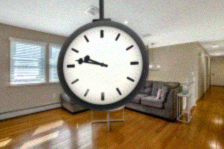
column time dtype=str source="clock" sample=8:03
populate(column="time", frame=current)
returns 9:47
